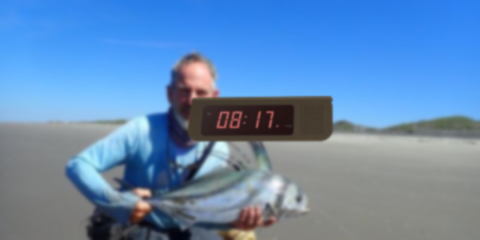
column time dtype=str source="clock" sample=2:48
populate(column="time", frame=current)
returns 8:17
